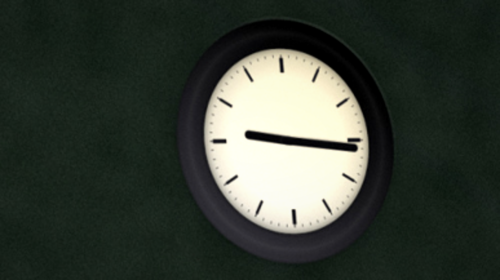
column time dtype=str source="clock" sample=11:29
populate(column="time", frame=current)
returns 9:16
